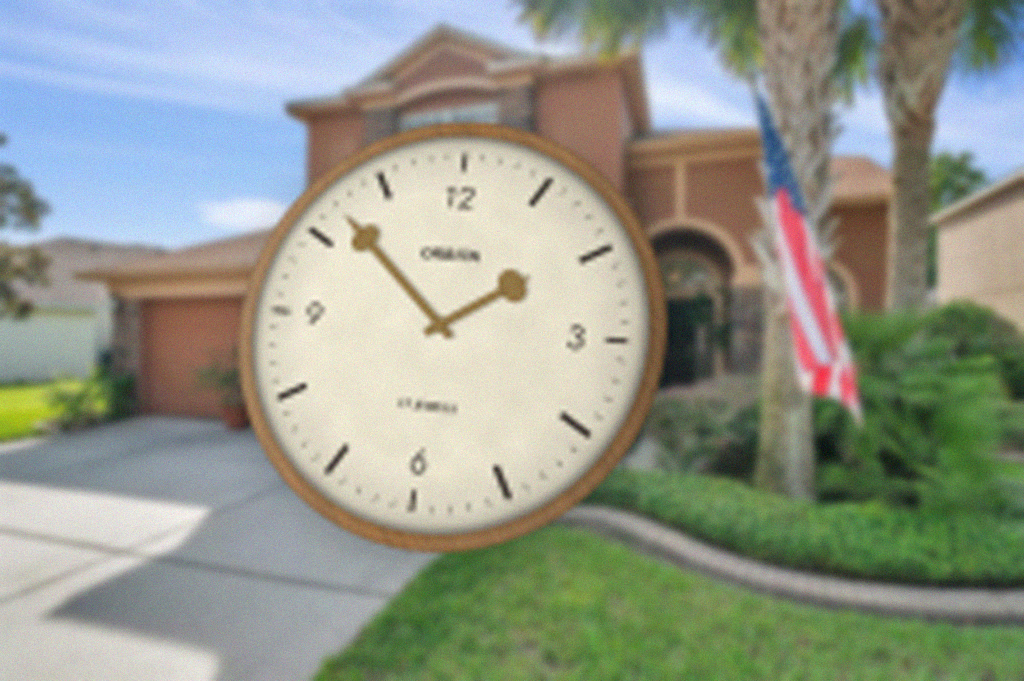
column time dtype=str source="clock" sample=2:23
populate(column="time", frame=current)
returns 1:52
